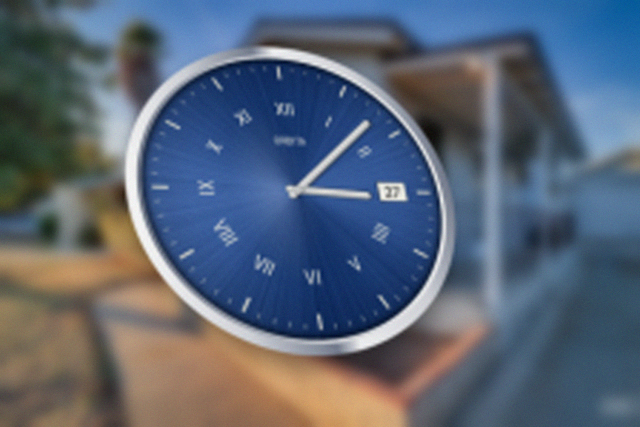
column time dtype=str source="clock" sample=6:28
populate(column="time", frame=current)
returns 3:08
